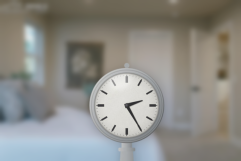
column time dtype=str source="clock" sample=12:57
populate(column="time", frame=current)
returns 2:25
